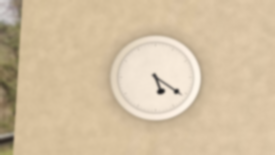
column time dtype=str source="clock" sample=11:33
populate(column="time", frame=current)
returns 5:21
